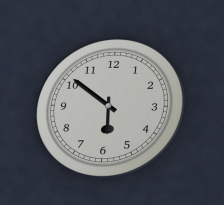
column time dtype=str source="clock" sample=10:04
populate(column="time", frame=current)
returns 5:51
